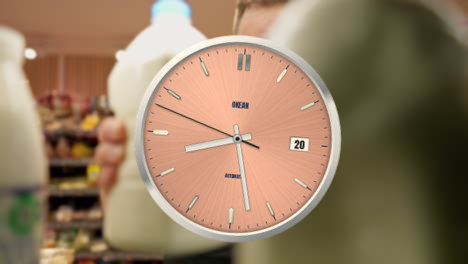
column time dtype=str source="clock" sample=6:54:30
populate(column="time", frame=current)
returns 8:27:48
